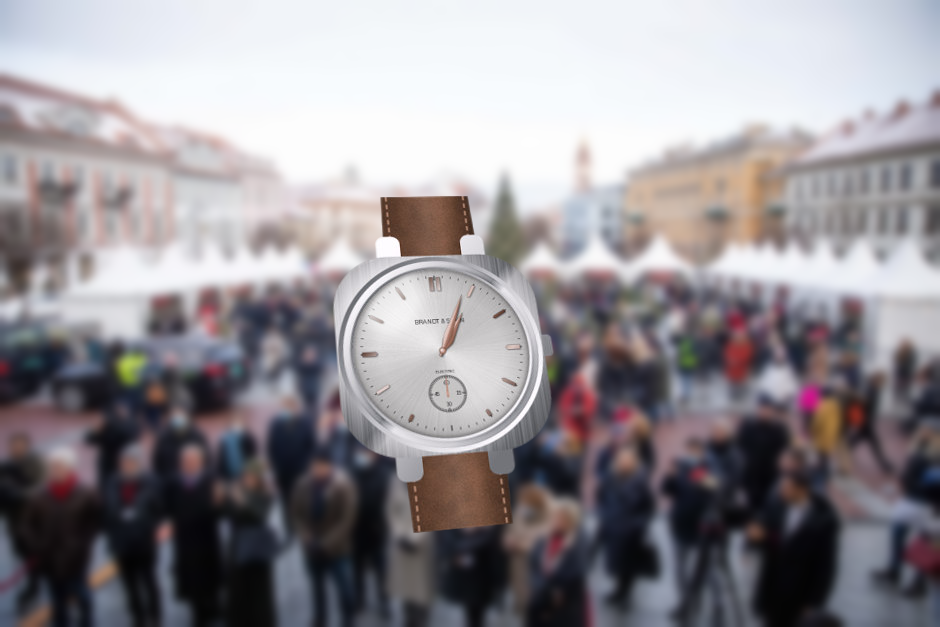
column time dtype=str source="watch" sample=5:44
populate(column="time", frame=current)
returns 1:04
